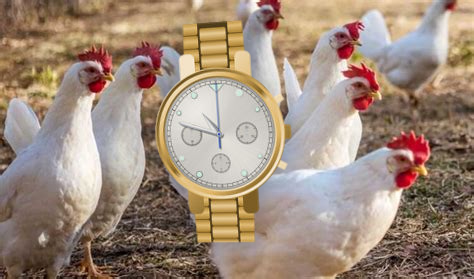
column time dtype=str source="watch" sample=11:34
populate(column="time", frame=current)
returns 10:48
